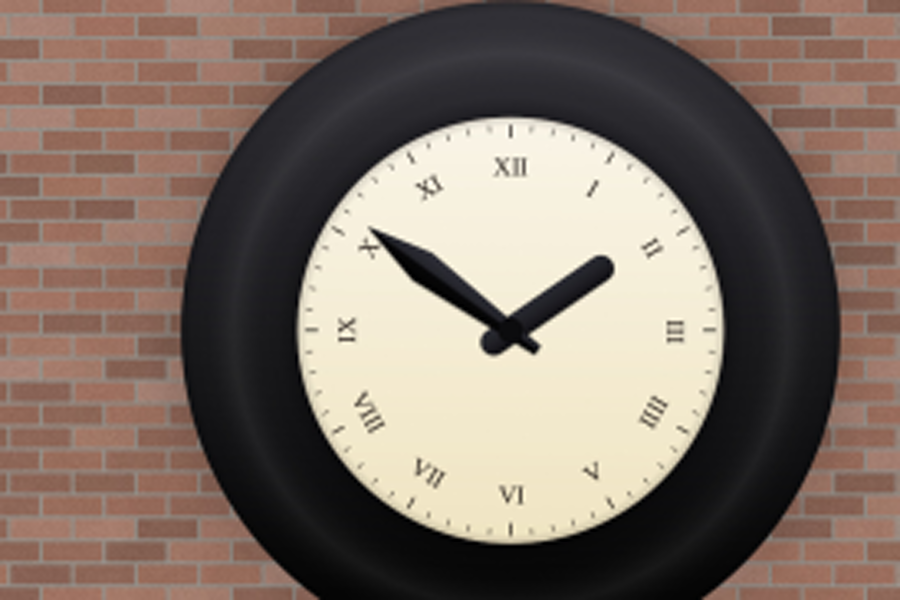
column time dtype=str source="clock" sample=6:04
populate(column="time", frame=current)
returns 1:51
